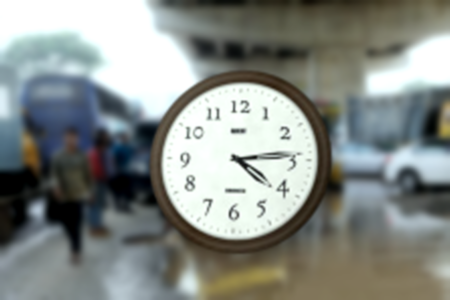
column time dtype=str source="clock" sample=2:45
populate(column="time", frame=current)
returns 4:14
